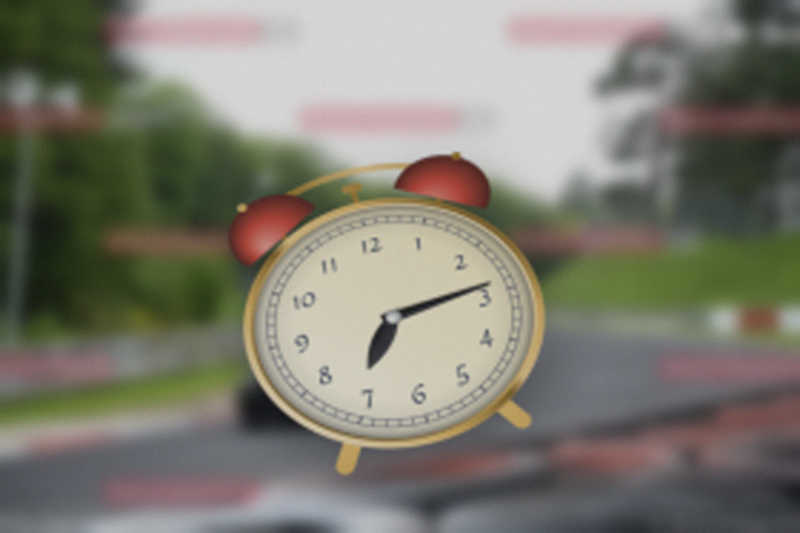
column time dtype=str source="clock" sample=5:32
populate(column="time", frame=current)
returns 7:14
